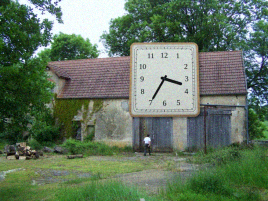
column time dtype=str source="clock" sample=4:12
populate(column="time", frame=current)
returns 3:35
